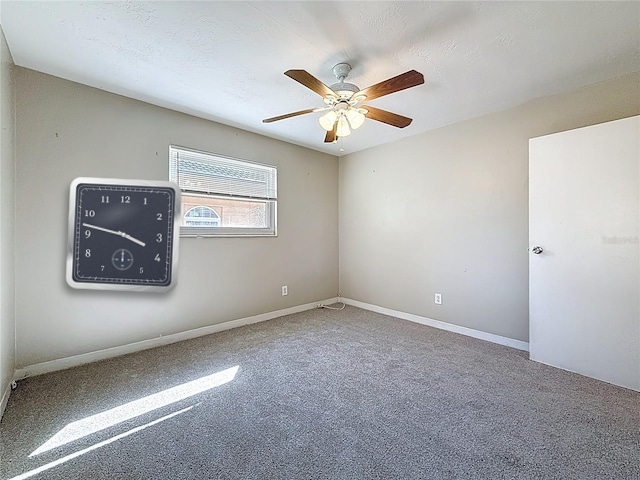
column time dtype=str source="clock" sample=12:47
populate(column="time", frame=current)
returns 3:47
